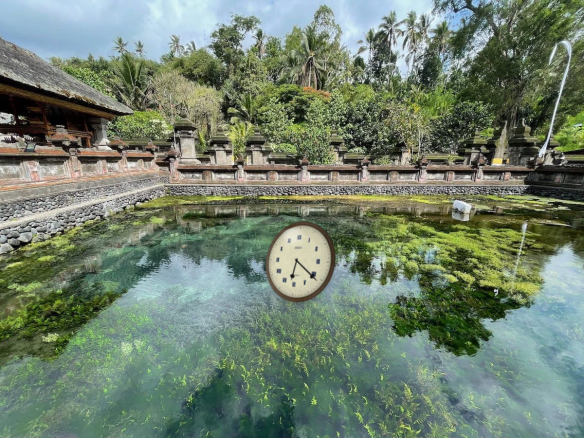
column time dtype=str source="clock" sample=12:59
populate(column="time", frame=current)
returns 6:21
